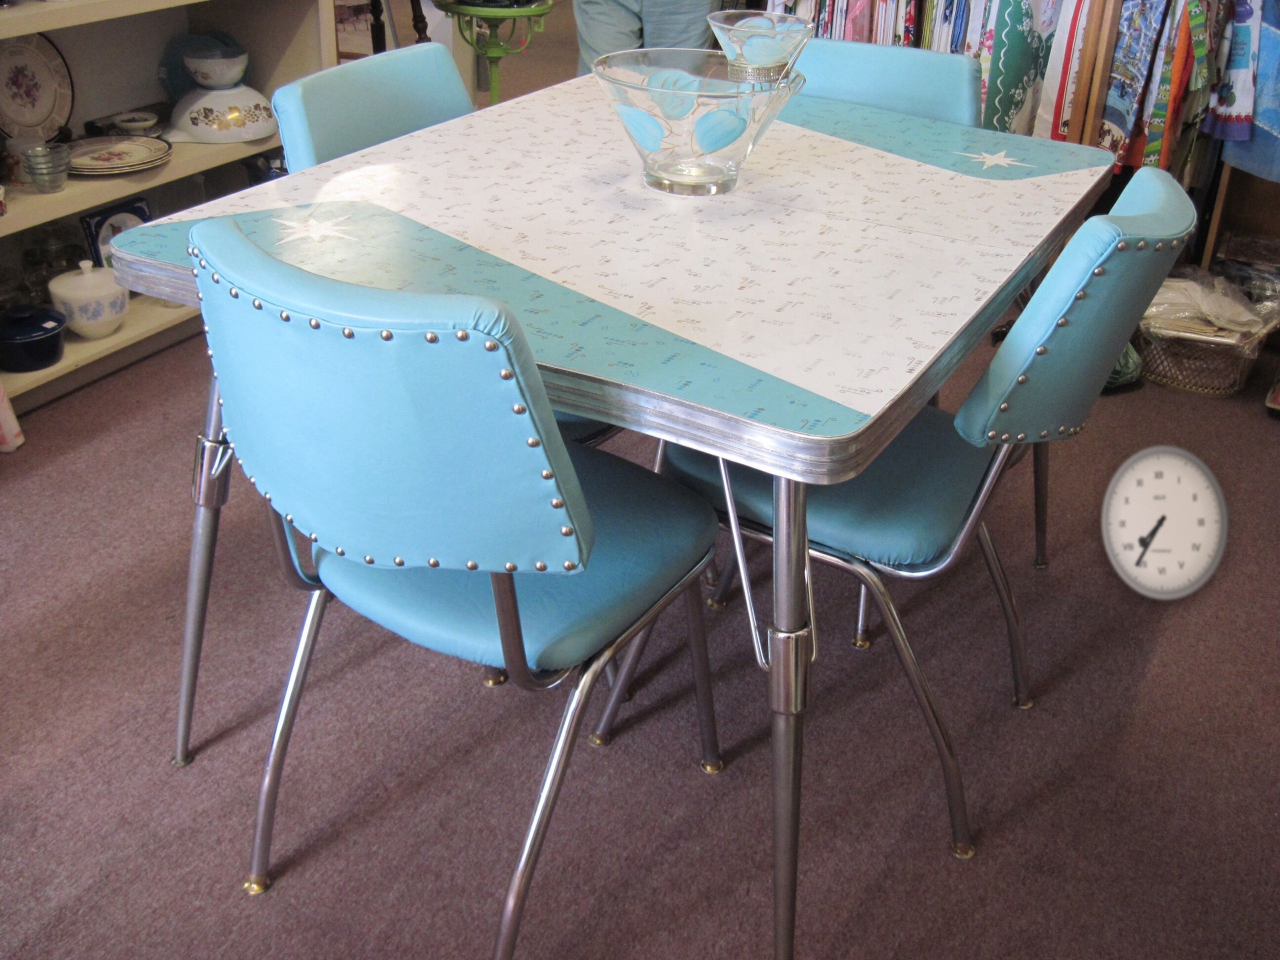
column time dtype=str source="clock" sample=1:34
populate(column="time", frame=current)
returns 7:36
